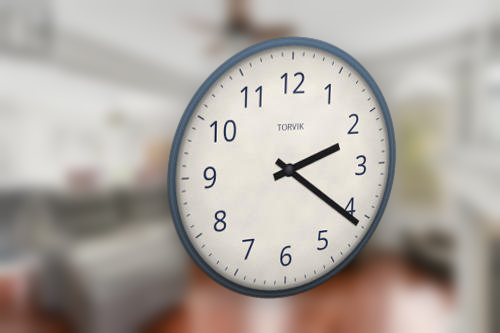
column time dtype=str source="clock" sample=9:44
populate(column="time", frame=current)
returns 2:21
